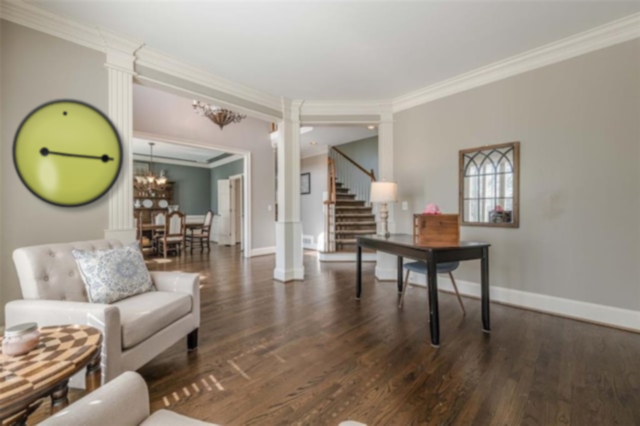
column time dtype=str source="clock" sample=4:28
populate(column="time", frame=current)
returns 9:16
